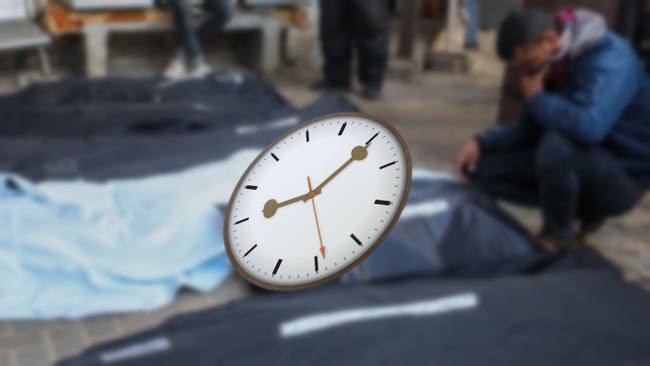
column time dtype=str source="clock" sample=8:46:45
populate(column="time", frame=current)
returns 8:05:24
